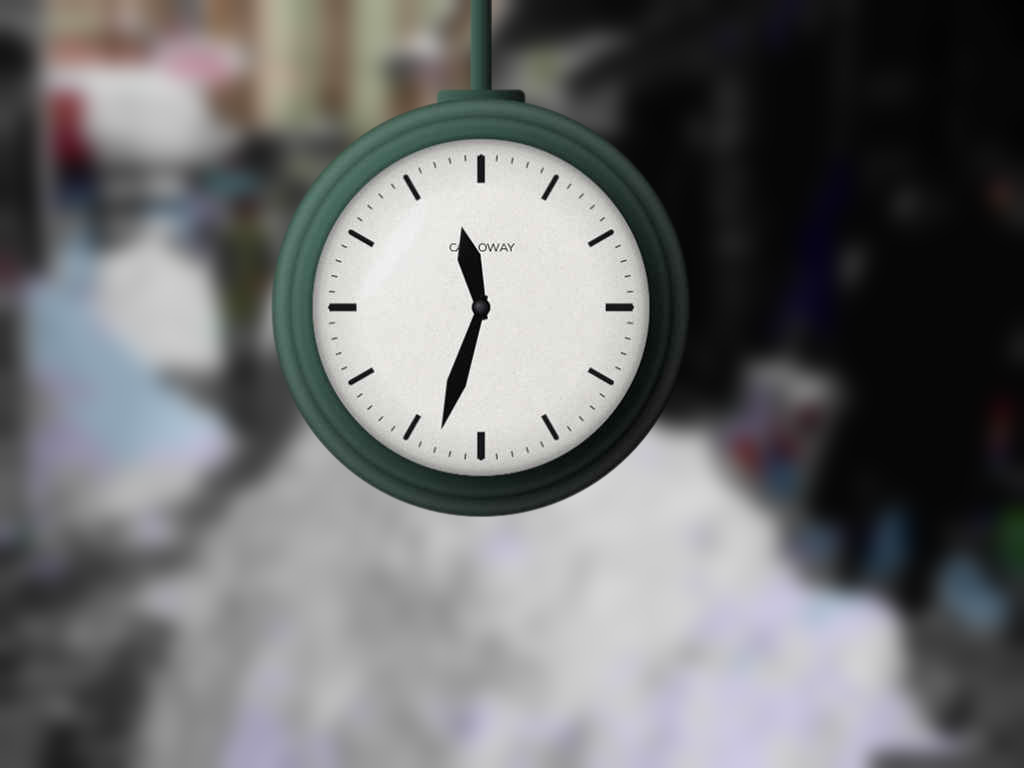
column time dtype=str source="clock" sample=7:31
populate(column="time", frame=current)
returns 11:33
